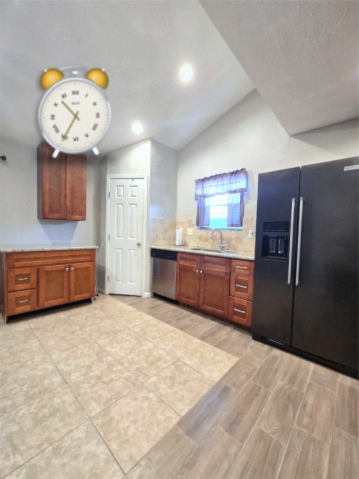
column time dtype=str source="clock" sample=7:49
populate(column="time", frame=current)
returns 10:35
